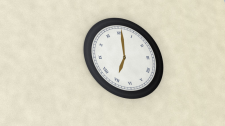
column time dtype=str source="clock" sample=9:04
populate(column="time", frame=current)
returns 7:01
